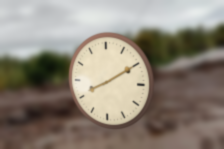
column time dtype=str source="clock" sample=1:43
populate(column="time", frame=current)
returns 8:10
